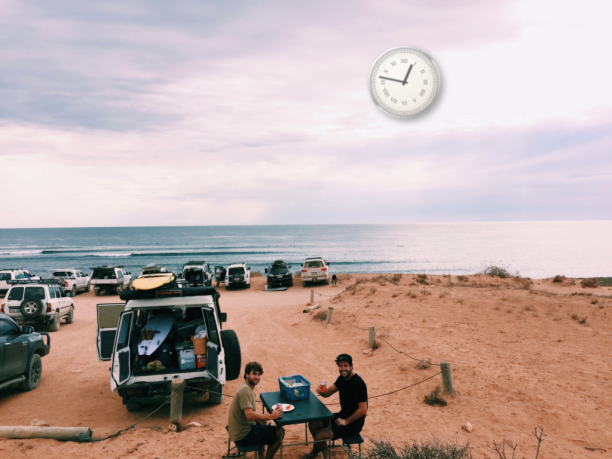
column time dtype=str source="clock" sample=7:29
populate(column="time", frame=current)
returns 12:47
